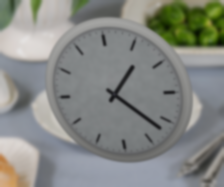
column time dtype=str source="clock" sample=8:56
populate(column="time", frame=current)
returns 1:22
